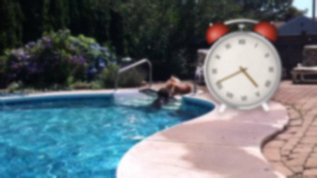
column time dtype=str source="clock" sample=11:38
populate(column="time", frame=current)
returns 4:41
